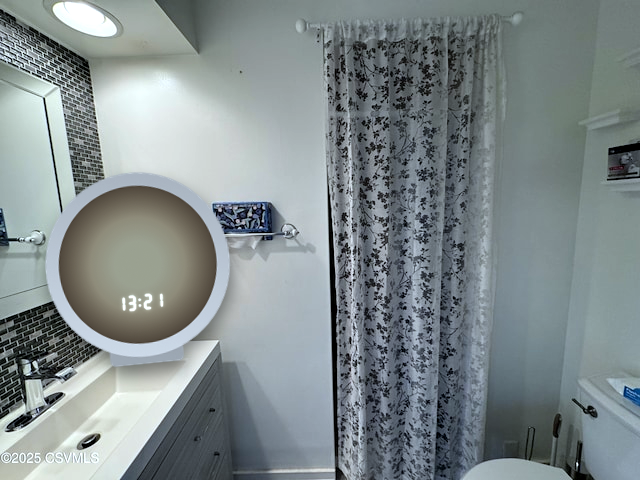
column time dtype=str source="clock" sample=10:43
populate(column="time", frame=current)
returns 13:21
